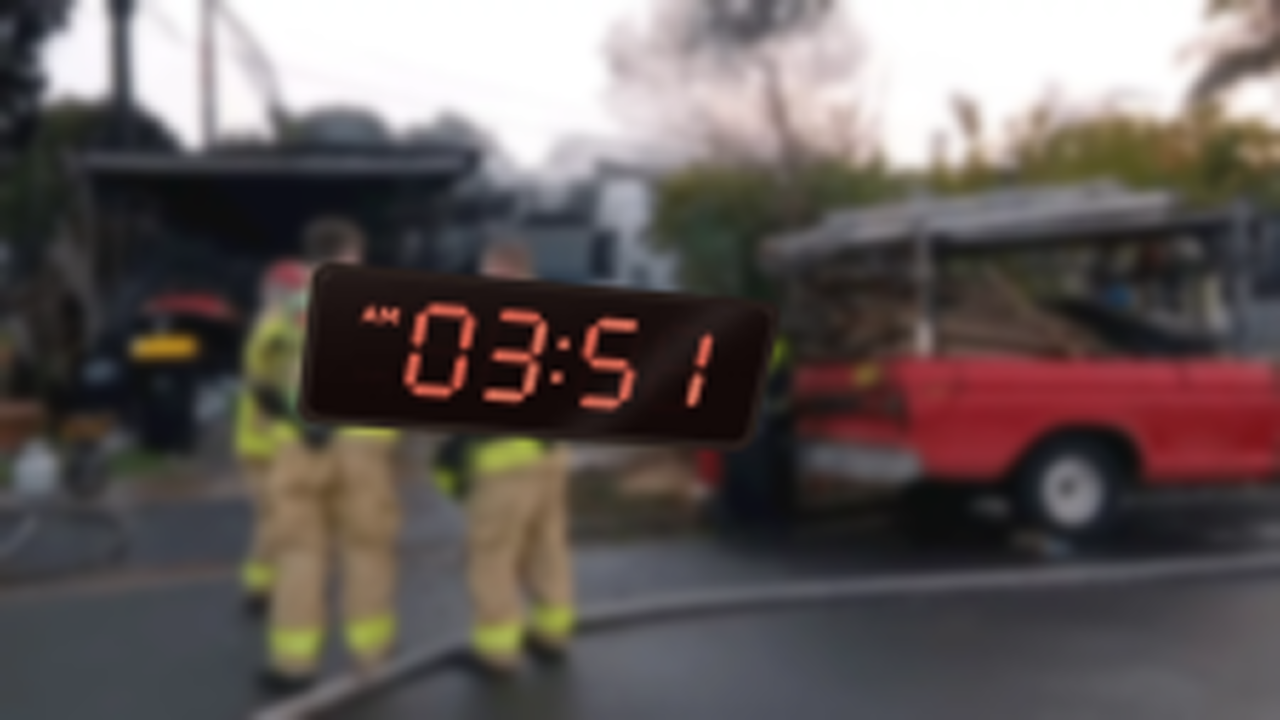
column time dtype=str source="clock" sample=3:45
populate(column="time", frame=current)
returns 3:51
